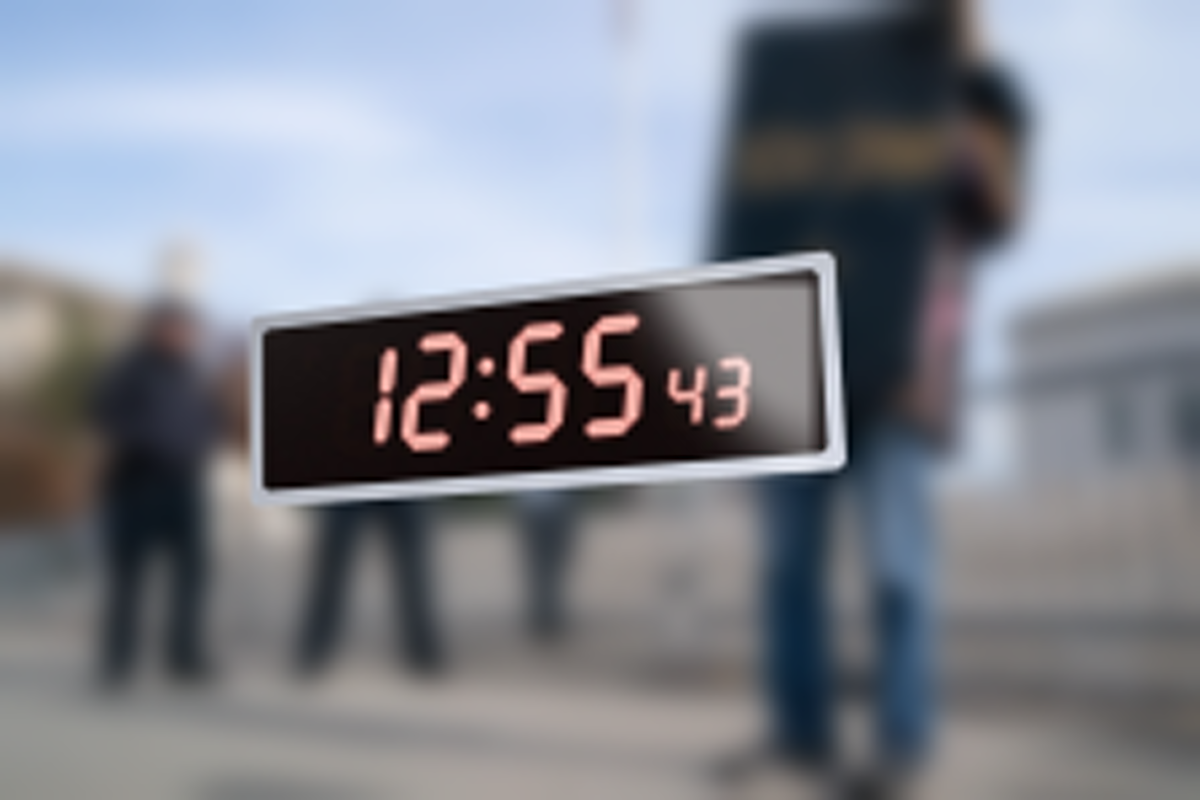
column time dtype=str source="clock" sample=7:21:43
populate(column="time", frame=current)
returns 12:55:43
